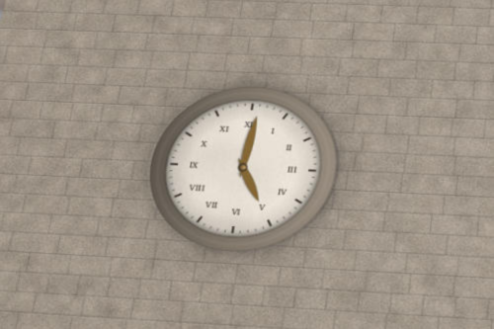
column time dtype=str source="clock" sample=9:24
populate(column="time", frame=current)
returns 5:01
